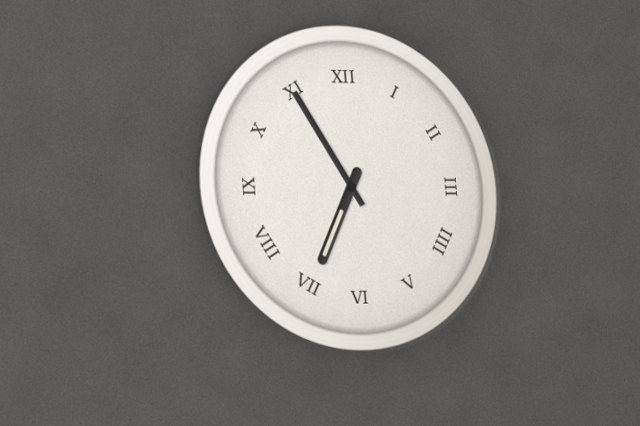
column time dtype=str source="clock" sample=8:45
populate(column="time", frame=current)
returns 6:55
